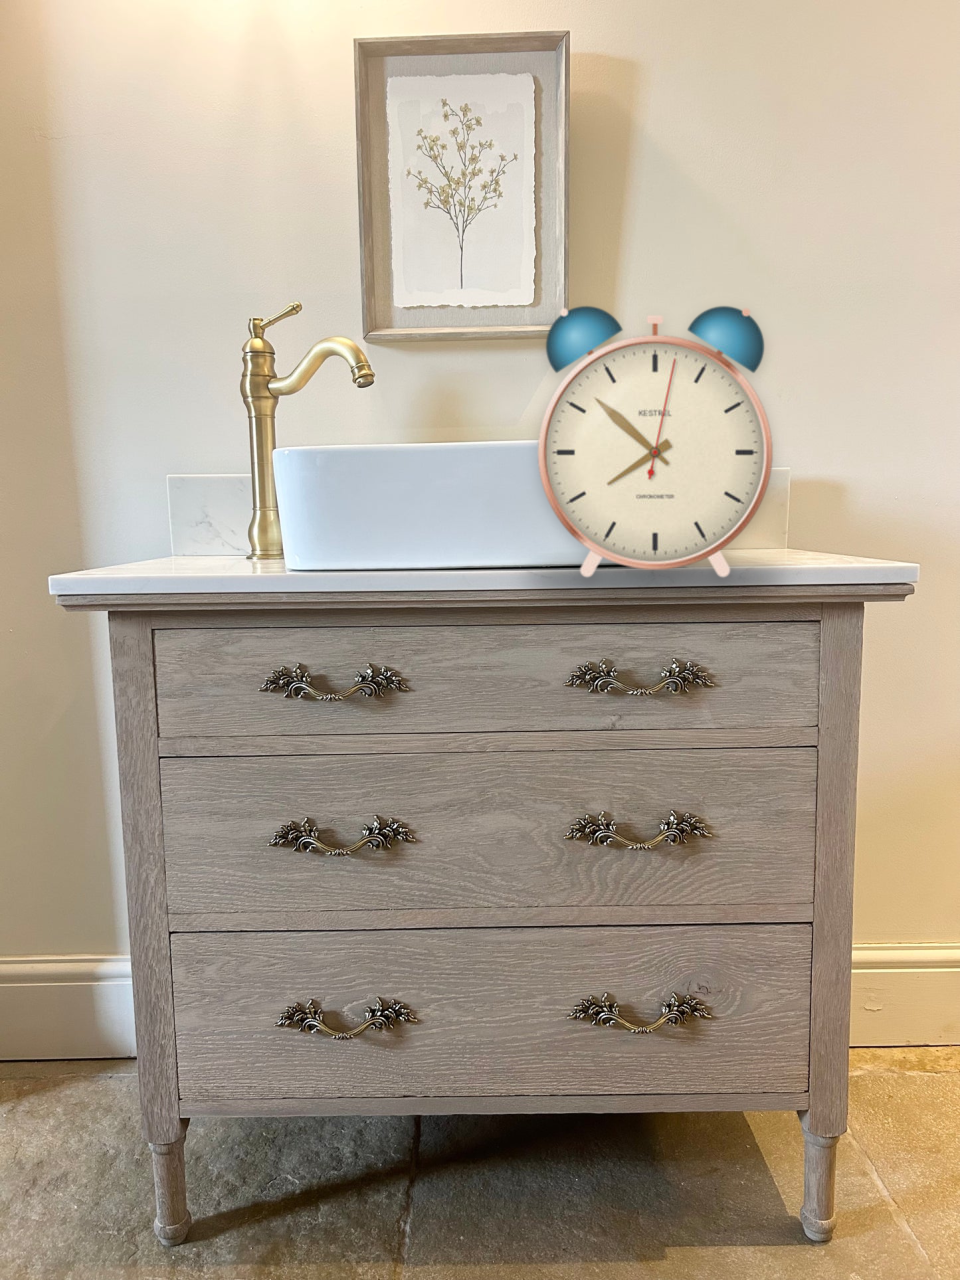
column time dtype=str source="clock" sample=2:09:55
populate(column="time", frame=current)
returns 7:52:02
